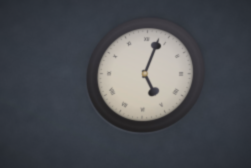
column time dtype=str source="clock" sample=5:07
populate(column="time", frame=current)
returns 5:03
